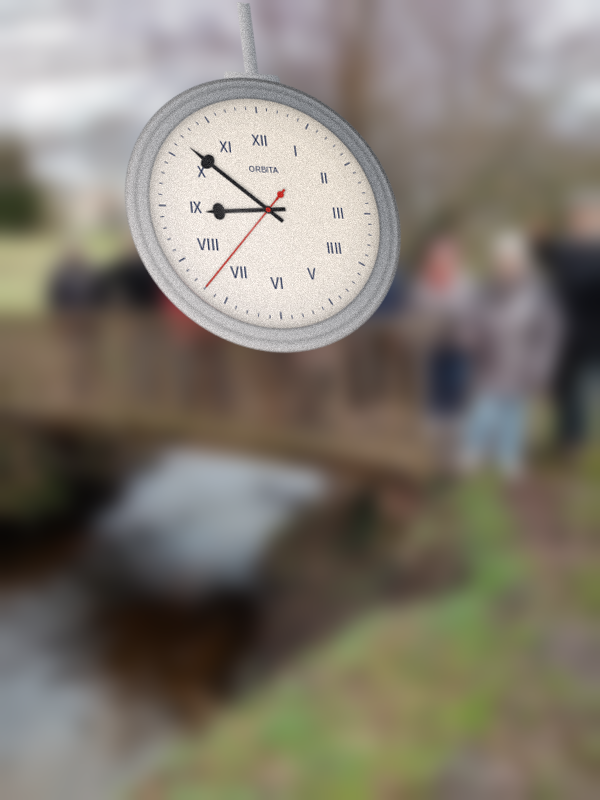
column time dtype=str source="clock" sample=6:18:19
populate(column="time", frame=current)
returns 8:51:37
